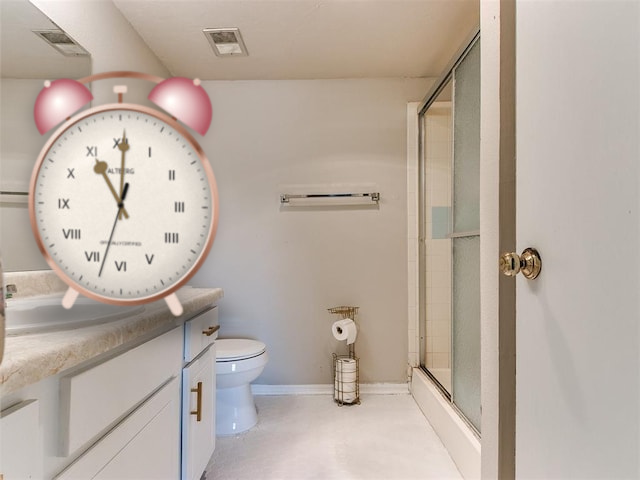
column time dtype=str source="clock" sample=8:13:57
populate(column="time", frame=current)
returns 11:00:33
